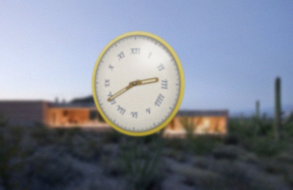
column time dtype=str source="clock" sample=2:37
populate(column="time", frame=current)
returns 2:40
